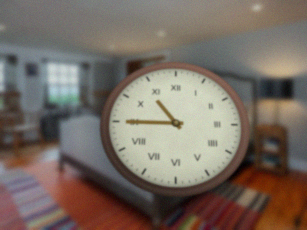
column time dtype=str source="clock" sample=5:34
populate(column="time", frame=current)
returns 10:45
